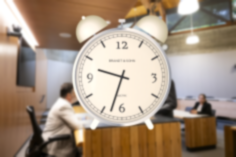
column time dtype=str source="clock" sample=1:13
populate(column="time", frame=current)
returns 9:33
